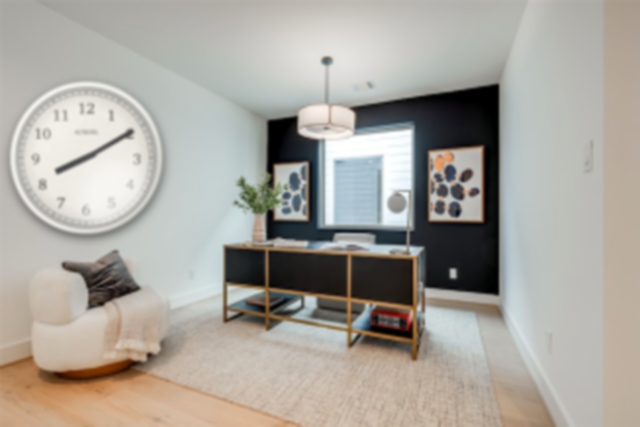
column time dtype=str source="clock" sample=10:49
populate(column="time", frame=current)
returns 8:10
